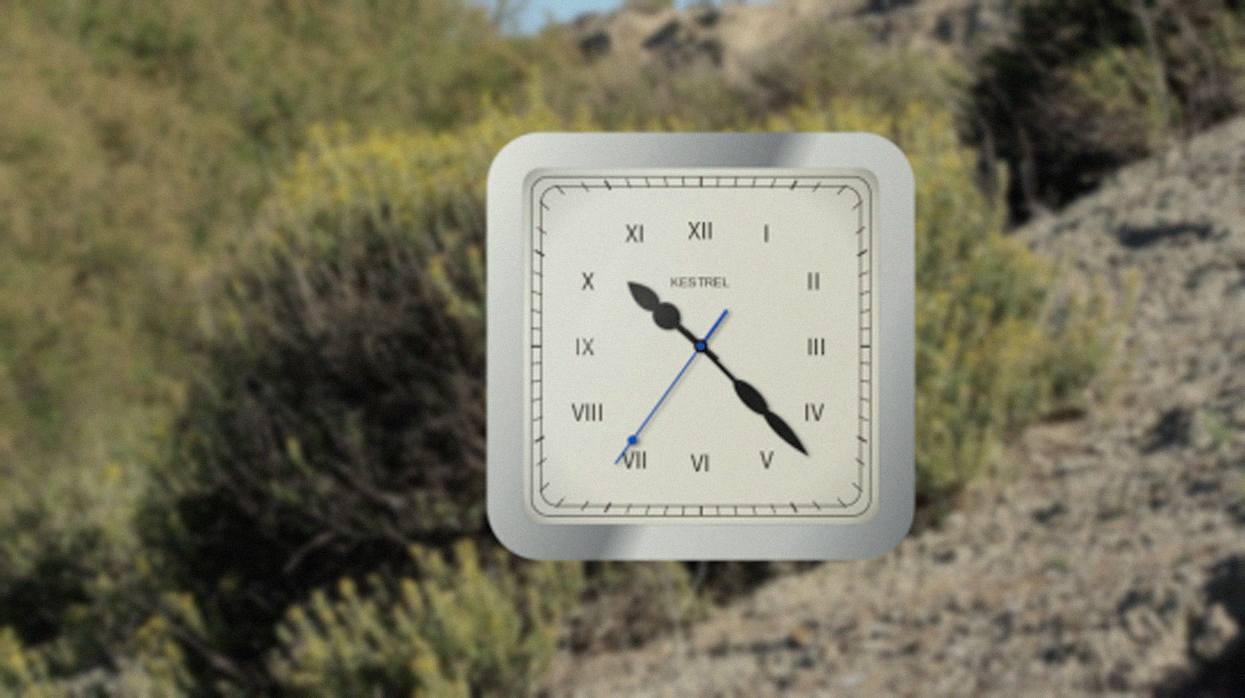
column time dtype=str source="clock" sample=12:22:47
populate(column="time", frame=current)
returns 10:22:36
